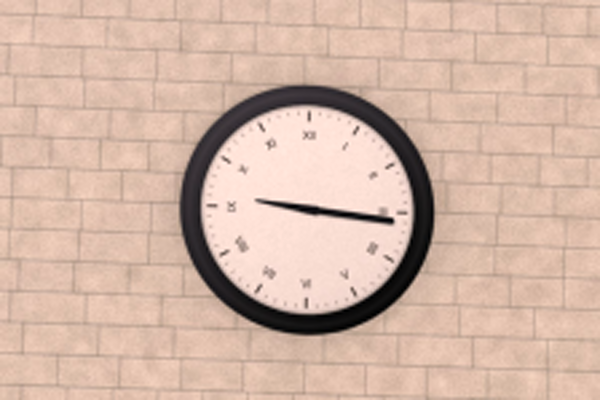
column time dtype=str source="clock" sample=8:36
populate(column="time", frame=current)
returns 9:16
